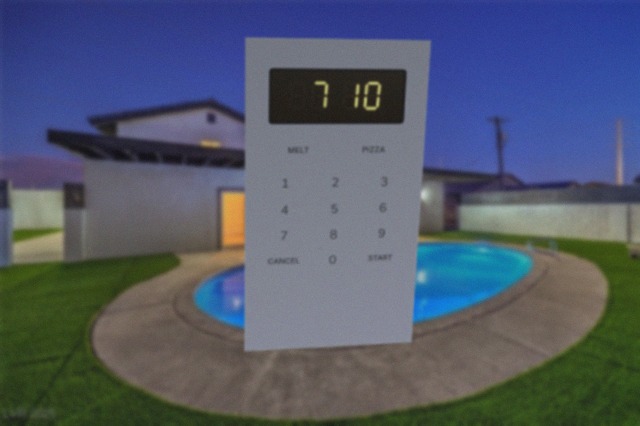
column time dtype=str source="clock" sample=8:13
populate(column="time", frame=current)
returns 7:10
